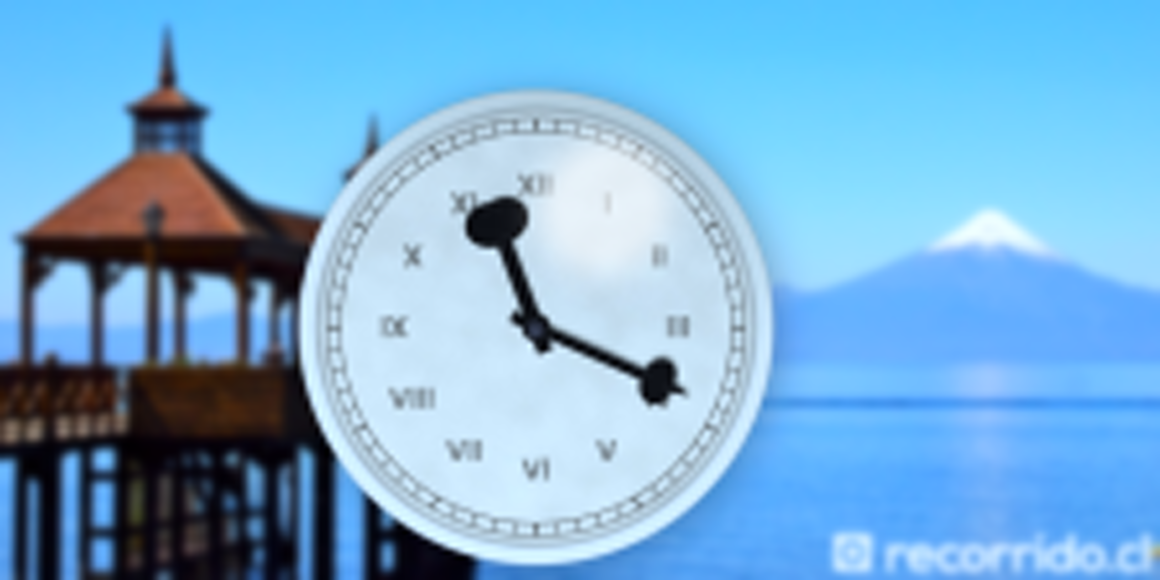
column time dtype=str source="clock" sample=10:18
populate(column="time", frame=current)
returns 11:19
